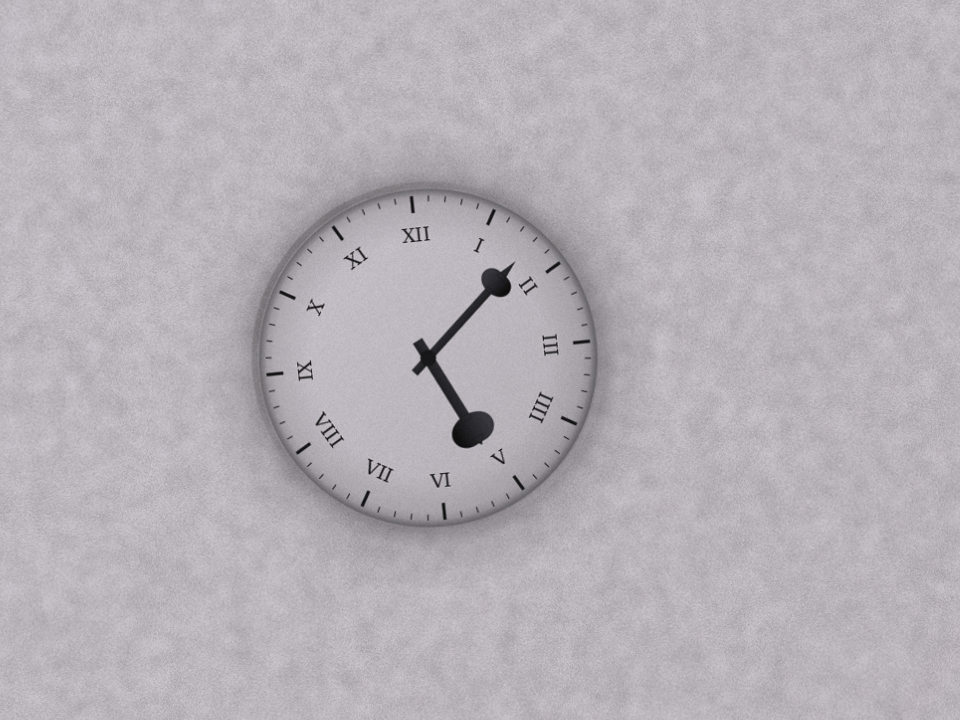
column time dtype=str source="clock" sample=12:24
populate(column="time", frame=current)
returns 5:08
